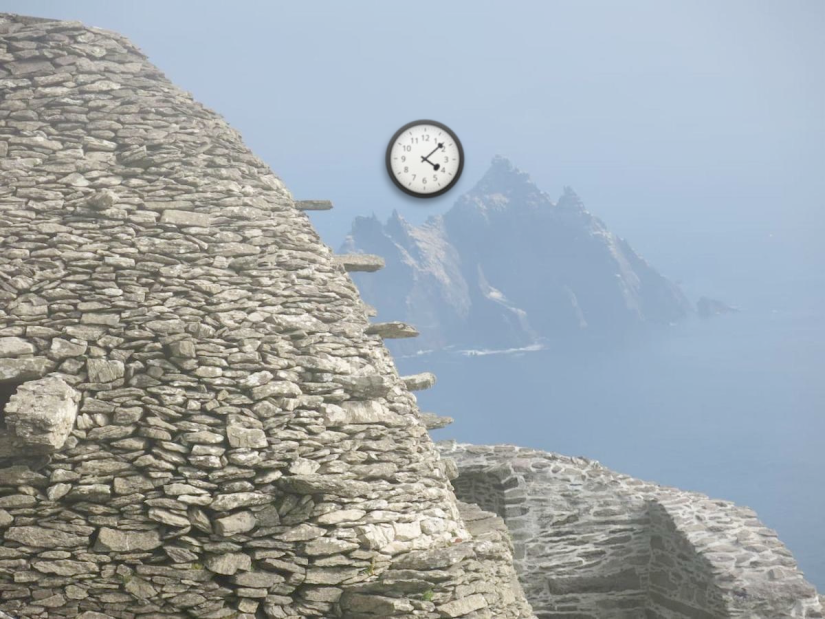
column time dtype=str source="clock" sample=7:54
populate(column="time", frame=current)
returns 4:08
